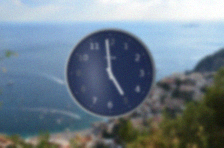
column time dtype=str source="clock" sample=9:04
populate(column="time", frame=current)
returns 4:59
